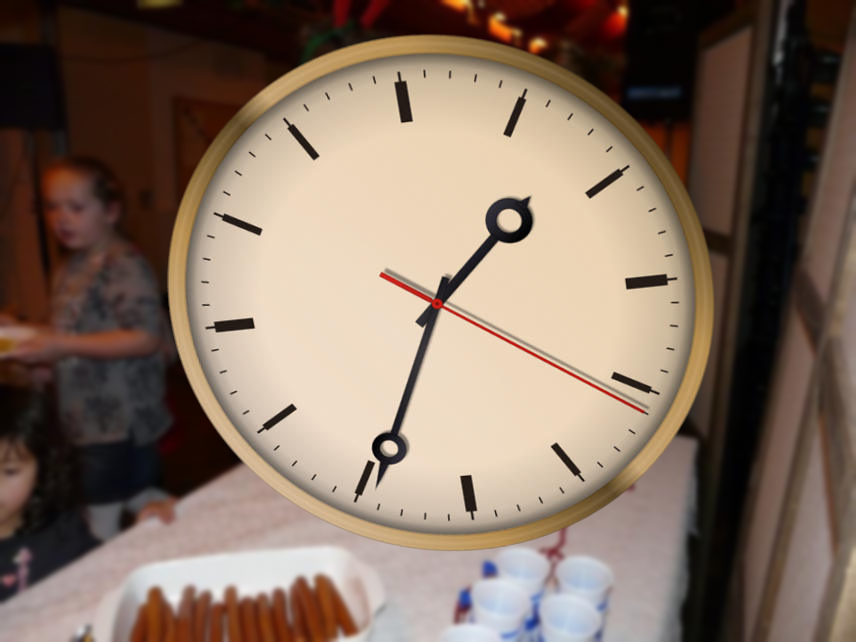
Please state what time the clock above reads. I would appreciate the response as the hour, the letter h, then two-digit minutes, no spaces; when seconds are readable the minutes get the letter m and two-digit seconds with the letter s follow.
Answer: 1h34m21s
